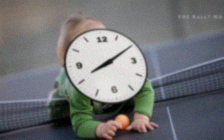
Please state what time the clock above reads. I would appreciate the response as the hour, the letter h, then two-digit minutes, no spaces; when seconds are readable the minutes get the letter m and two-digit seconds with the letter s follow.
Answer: 8h10
